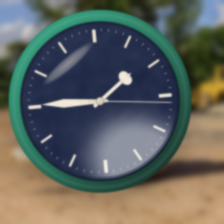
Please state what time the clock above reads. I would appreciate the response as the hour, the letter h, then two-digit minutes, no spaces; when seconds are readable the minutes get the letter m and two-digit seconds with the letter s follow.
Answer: 1h45m16s
